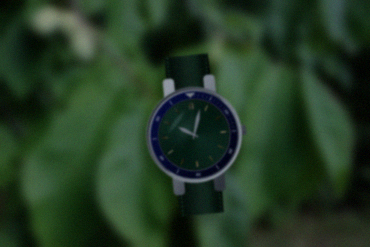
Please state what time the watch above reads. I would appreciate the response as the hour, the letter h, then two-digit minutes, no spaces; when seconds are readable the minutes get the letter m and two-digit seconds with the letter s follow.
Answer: 10h03
